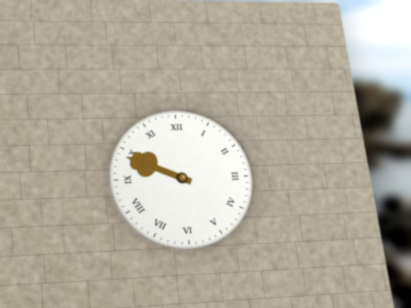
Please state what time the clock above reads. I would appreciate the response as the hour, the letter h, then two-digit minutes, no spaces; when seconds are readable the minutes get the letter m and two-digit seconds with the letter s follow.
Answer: 9h49
